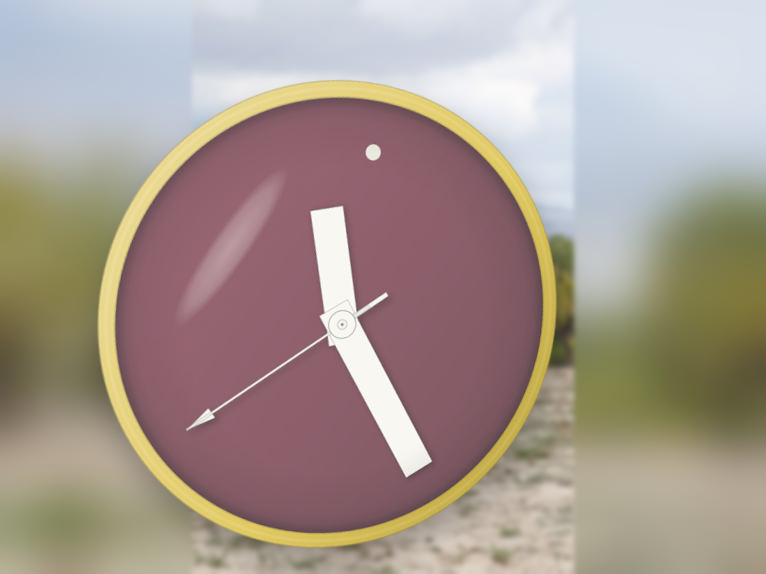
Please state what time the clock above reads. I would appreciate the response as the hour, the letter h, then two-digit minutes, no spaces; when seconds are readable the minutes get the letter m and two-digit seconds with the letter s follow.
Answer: 11h23m38s
